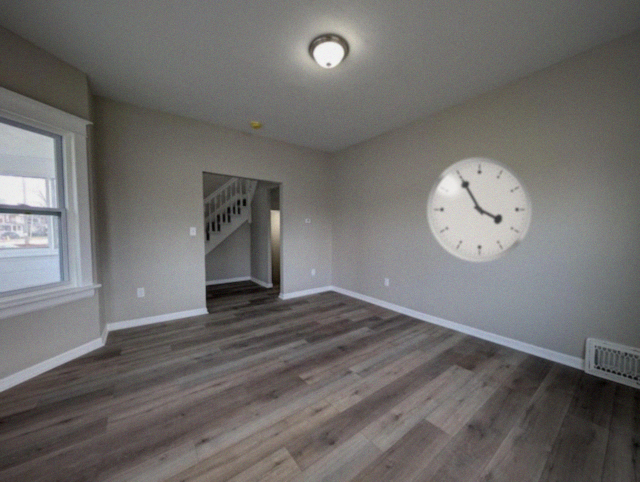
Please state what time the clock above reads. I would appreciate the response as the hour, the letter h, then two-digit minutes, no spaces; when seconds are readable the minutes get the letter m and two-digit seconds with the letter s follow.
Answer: 3h55
